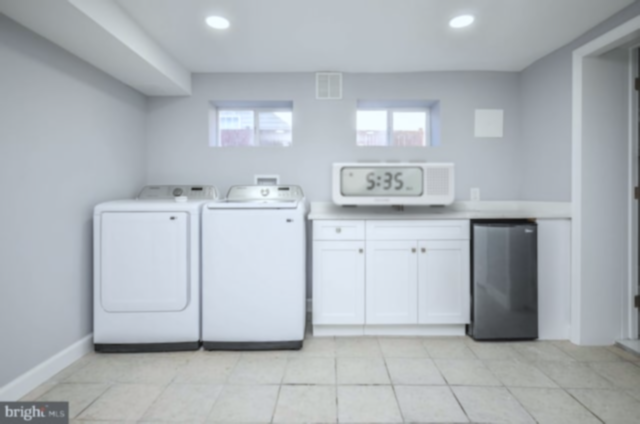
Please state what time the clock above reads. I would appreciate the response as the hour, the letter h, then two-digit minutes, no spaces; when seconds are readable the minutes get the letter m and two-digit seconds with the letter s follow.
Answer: 5h35
